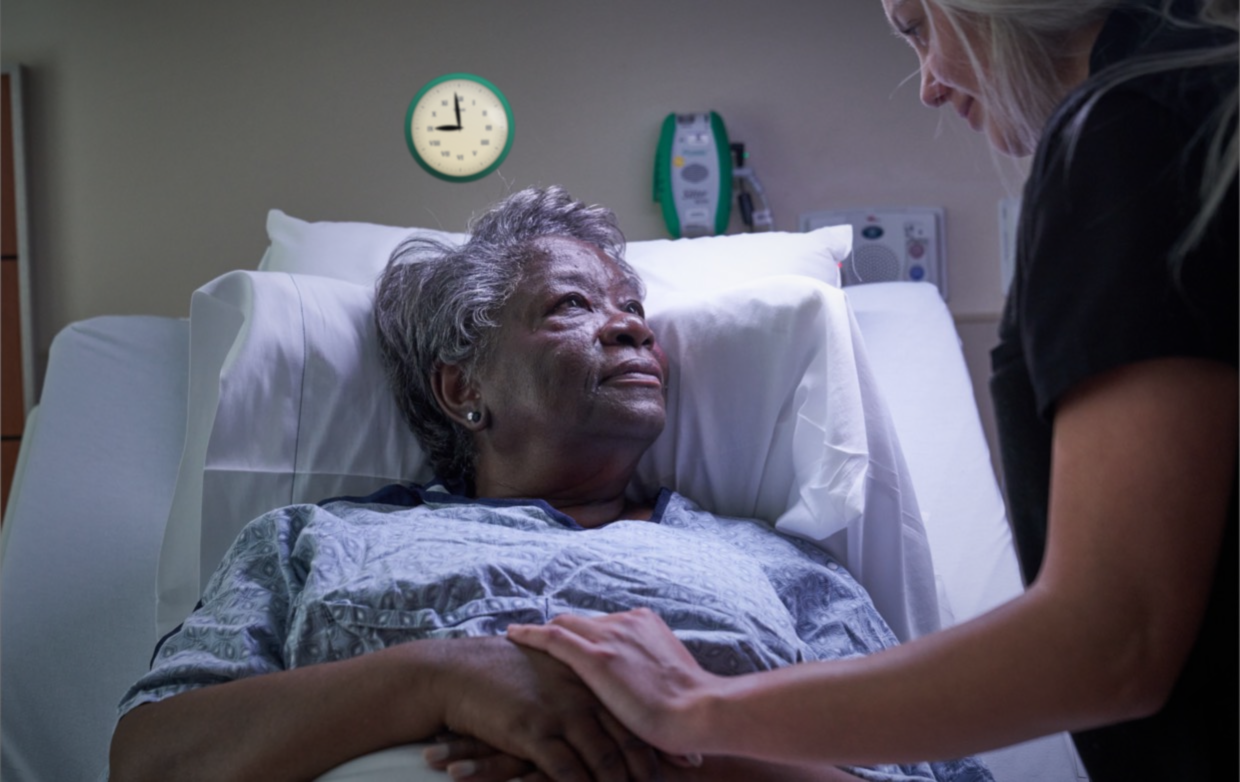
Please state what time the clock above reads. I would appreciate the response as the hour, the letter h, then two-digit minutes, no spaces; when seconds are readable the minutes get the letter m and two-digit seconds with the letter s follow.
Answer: 8h59
